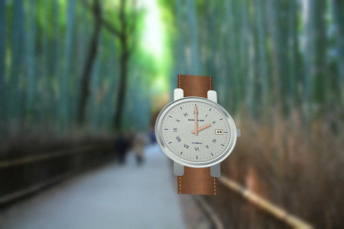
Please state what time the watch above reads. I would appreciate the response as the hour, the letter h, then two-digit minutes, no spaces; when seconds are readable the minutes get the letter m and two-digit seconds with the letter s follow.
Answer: 2h00
